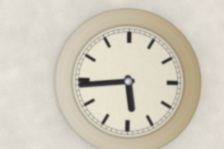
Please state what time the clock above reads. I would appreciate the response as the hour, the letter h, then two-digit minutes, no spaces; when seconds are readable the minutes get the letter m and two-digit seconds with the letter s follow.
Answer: 5h44
